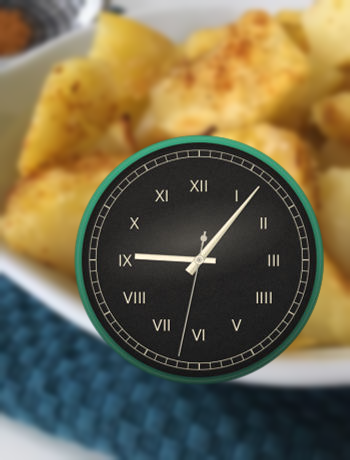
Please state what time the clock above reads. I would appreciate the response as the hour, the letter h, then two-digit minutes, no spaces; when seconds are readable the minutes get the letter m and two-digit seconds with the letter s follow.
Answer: 9h06m32s
